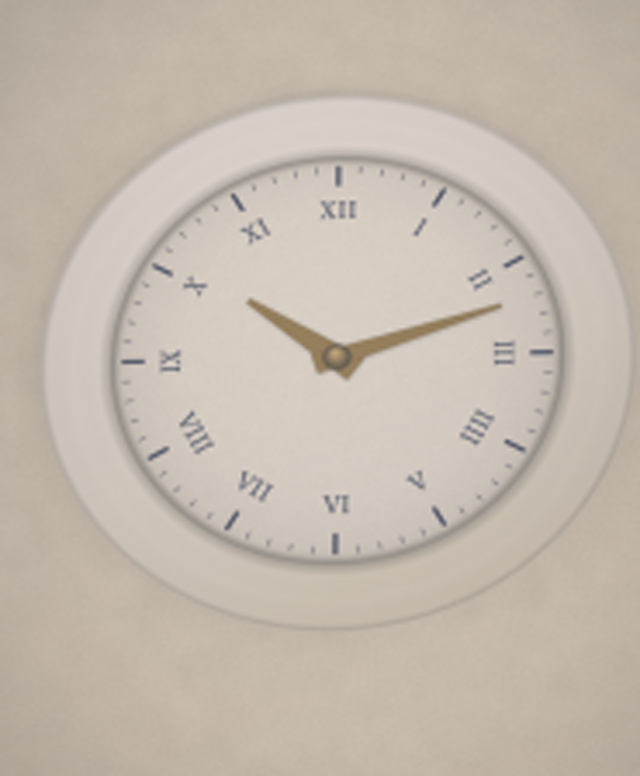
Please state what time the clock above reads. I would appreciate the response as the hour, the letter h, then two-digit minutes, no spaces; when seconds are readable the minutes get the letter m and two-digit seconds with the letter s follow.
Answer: 10h12
